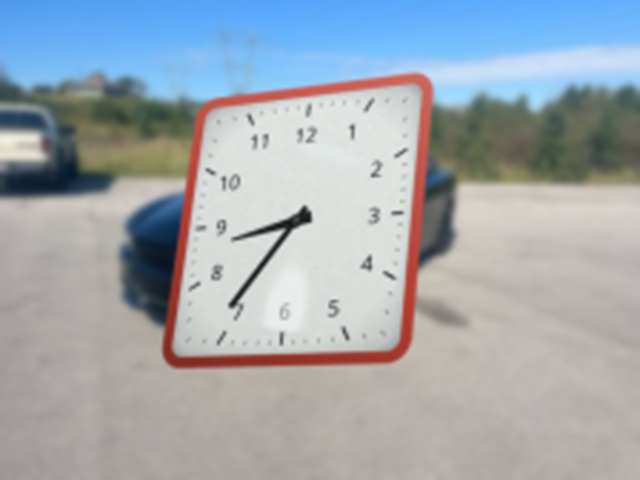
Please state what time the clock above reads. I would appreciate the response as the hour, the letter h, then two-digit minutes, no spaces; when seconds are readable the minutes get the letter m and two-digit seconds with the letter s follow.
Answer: 8h36
